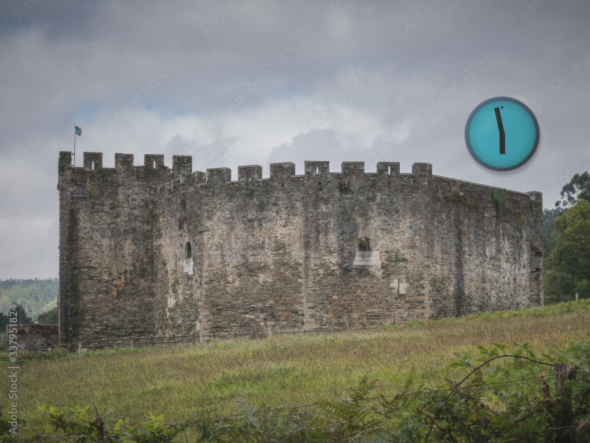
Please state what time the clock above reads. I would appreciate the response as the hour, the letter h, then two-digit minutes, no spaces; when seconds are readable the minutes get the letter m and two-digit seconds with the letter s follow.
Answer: 5h58
